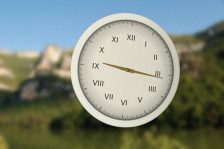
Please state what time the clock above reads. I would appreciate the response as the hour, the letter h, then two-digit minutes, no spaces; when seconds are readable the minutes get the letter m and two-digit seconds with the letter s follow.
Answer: 9h16
